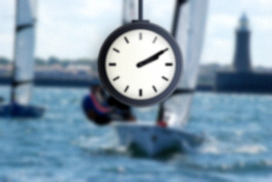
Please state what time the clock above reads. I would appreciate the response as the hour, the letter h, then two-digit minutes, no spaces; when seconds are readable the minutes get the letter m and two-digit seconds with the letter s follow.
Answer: 2h10
